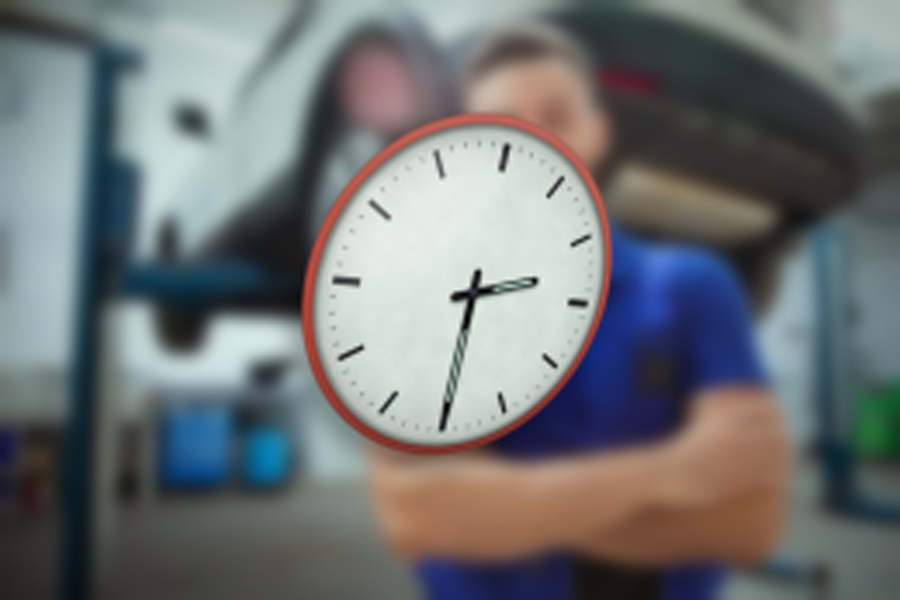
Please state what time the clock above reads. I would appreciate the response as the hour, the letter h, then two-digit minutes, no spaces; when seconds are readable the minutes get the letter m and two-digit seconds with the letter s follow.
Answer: 2h30
